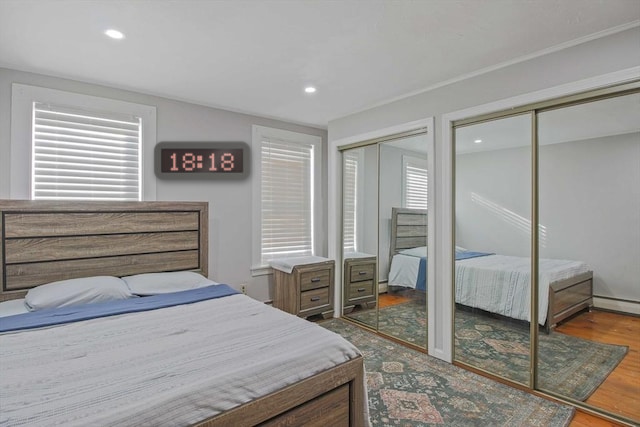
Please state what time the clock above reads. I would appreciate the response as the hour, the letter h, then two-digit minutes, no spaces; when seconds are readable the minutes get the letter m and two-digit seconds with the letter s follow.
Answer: 18h18
